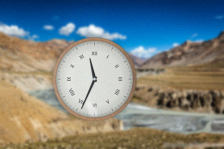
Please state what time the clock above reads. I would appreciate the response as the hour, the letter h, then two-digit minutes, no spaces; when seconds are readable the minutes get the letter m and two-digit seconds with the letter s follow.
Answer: 11h34
